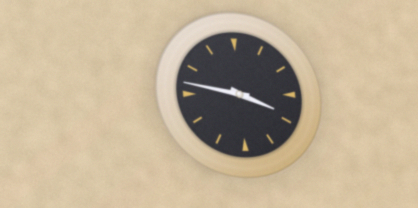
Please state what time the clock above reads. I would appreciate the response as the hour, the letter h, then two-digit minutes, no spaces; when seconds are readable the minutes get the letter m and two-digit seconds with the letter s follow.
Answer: 3h47
